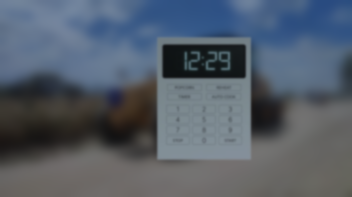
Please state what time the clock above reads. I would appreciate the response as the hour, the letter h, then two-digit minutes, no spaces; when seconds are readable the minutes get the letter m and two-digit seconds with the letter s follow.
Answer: 12h29
